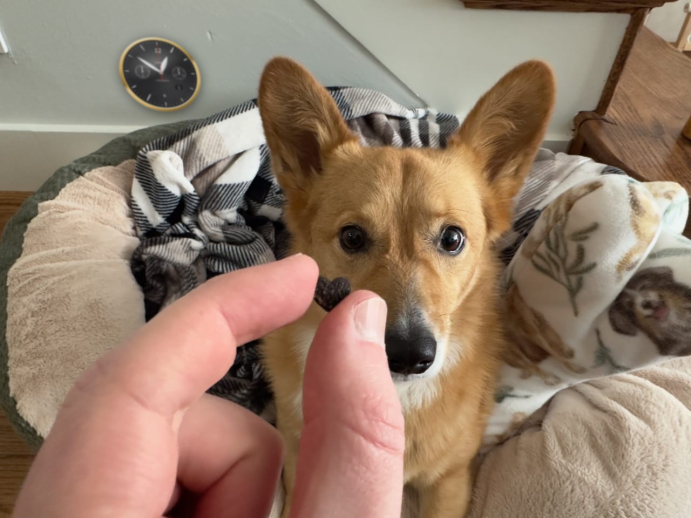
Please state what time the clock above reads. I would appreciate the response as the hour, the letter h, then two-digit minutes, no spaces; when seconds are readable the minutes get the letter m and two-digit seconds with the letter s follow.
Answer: 12h51
